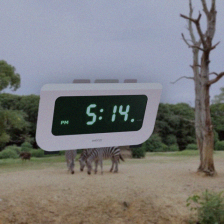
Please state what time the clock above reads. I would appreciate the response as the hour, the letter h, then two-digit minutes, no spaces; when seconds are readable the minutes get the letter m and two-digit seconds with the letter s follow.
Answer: 5h14
